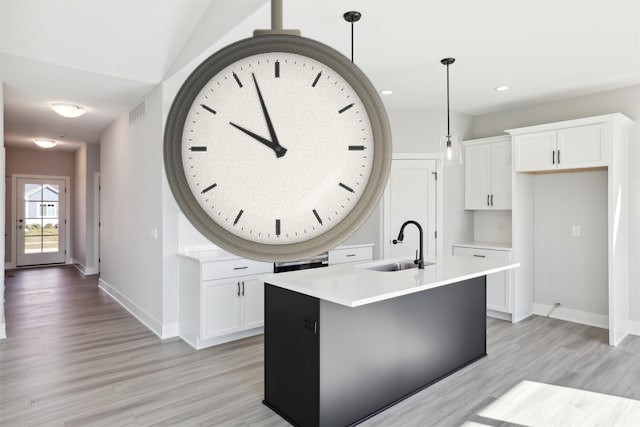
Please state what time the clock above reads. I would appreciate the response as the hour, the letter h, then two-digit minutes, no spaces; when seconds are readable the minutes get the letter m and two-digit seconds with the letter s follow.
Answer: 9h57
